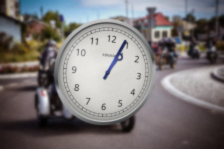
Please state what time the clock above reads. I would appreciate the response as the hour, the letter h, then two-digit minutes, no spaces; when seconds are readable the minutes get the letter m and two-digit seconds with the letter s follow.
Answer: 1h04
